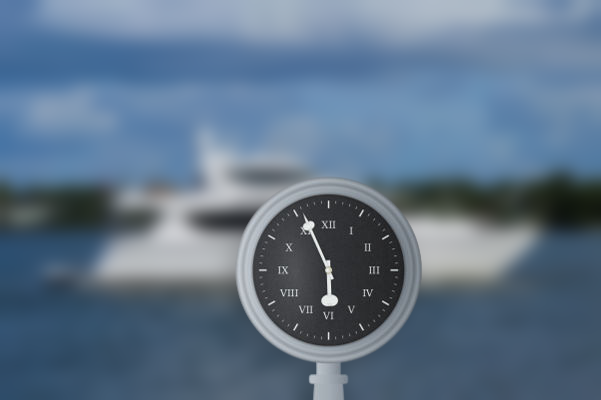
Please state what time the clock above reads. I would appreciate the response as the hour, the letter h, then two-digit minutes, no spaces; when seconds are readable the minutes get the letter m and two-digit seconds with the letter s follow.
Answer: 5h56
